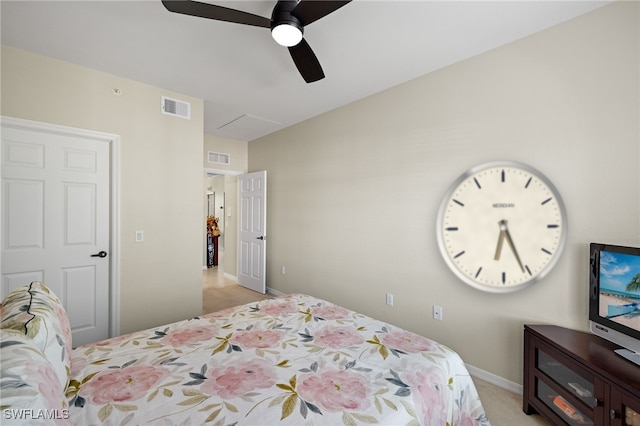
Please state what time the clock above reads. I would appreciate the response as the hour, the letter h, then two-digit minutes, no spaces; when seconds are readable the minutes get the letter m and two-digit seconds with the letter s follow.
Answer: 6h26
